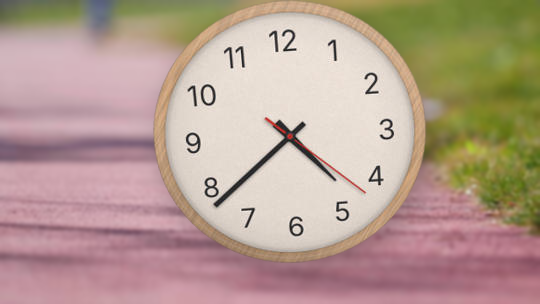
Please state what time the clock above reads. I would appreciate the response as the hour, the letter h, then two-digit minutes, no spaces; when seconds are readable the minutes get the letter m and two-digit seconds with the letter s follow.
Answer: 4h38m22s
